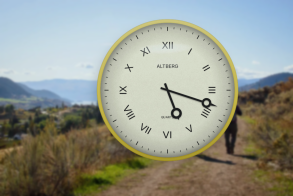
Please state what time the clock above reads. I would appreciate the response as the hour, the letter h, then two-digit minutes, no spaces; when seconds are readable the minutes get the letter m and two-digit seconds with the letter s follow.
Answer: 5h18
